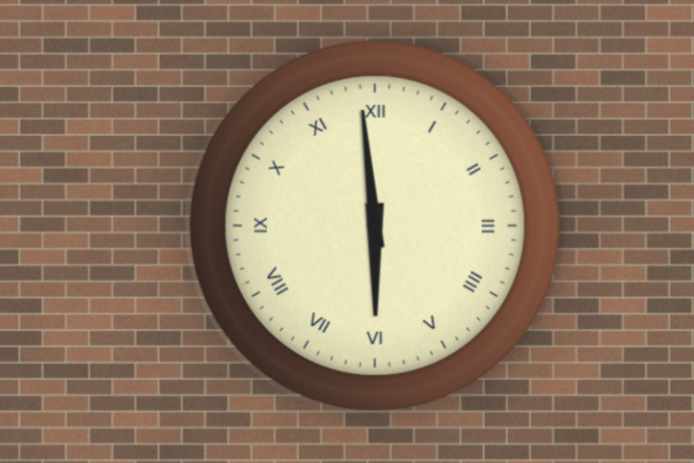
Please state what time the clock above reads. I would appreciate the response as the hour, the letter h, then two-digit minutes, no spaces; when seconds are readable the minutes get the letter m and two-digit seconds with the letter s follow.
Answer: 5h59
